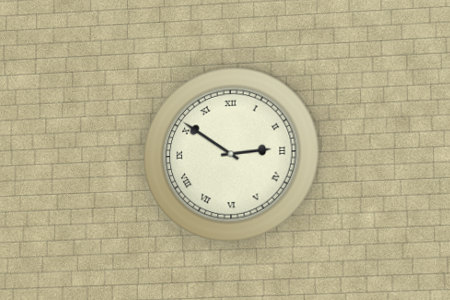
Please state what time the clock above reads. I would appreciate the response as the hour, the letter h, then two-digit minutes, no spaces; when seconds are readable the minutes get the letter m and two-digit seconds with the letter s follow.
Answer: 2h51
